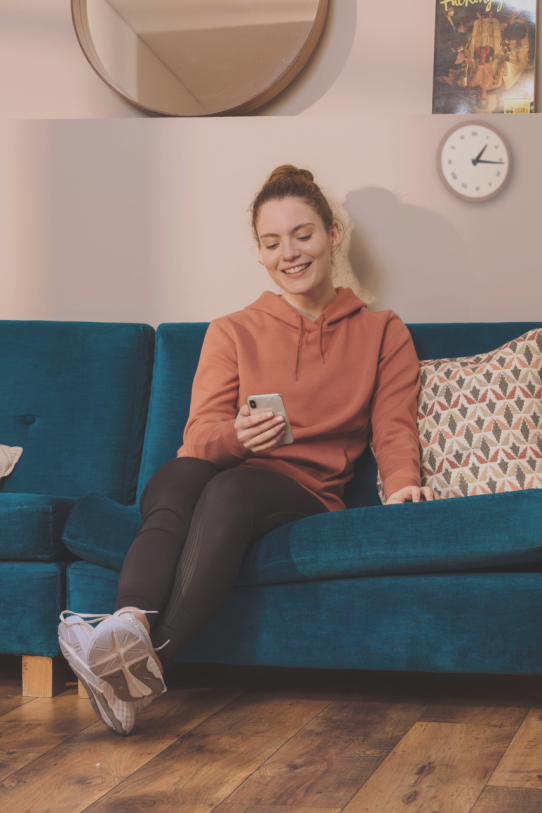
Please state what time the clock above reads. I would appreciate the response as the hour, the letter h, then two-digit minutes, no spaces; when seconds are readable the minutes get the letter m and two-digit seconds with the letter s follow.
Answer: 1h16
